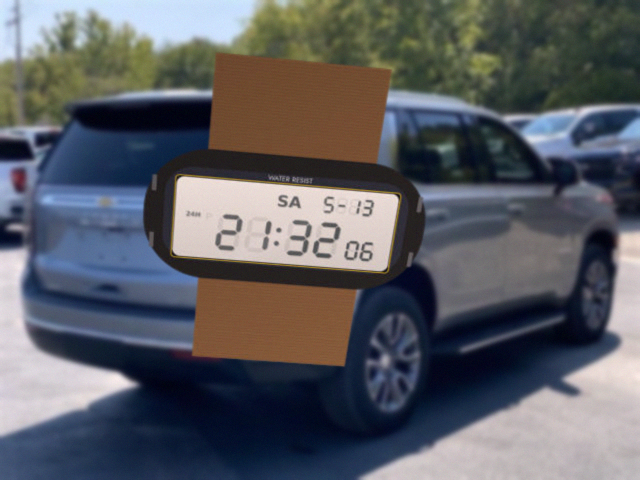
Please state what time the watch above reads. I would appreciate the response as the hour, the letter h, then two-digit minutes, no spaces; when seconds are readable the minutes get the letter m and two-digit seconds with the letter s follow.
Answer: 21h32m06s
